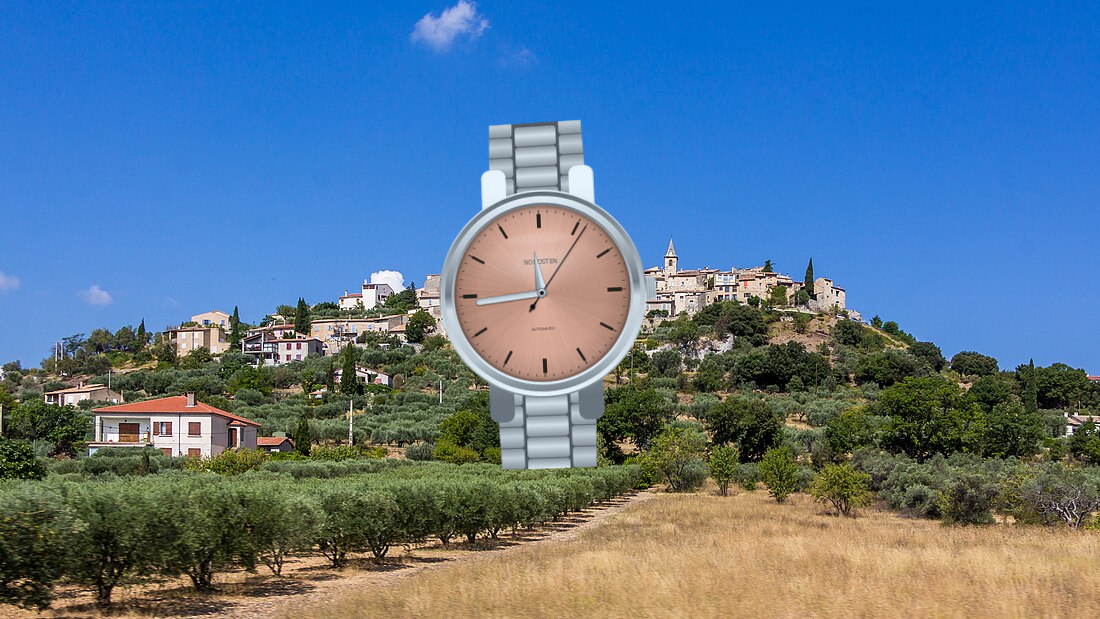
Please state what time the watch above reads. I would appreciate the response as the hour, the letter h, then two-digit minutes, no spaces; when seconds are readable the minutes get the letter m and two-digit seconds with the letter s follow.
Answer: 11h44m06s
